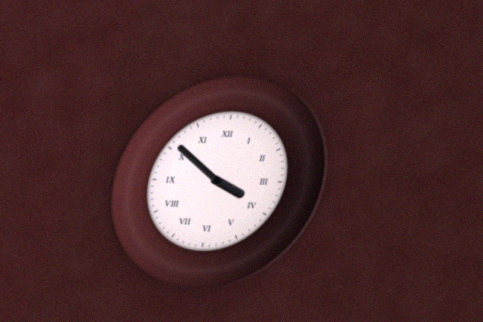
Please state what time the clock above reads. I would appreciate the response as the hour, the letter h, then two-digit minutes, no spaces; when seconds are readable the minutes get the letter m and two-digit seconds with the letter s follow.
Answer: 3h51
